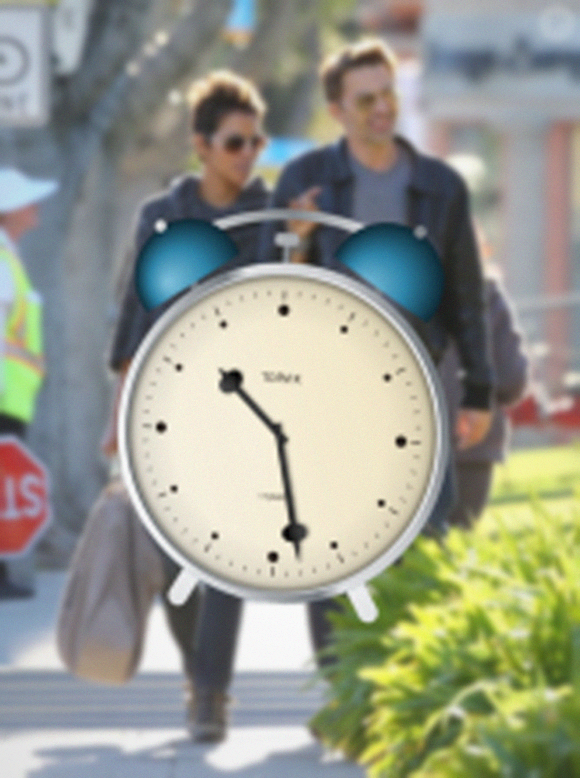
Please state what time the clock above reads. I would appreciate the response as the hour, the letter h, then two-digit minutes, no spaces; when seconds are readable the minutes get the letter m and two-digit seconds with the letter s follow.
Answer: 10h28
